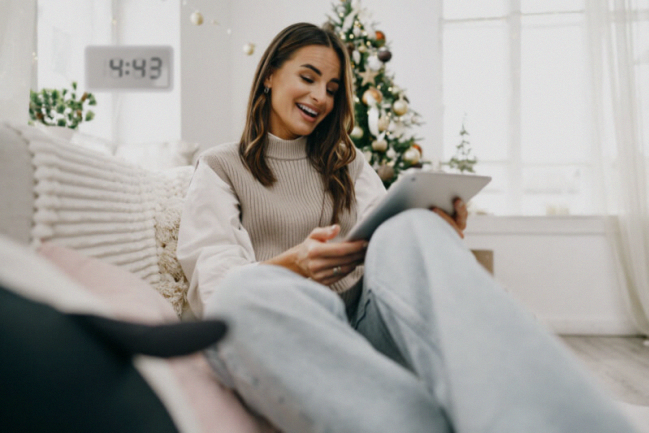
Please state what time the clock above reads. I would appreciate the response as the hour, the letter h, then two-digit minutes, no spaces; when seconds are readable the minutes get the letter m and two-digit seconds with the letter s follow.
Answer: 4h43
